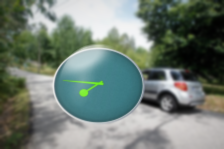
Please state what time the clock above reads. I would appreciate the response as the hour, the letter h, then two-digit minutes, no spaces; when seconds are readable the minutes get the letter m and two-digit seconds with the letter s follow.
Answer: 7h46
